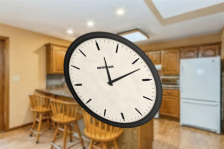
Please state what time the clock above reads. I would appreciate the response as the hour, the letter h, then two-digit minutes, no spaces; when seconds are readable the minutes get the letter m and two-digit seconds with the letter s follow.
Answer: 12h12
